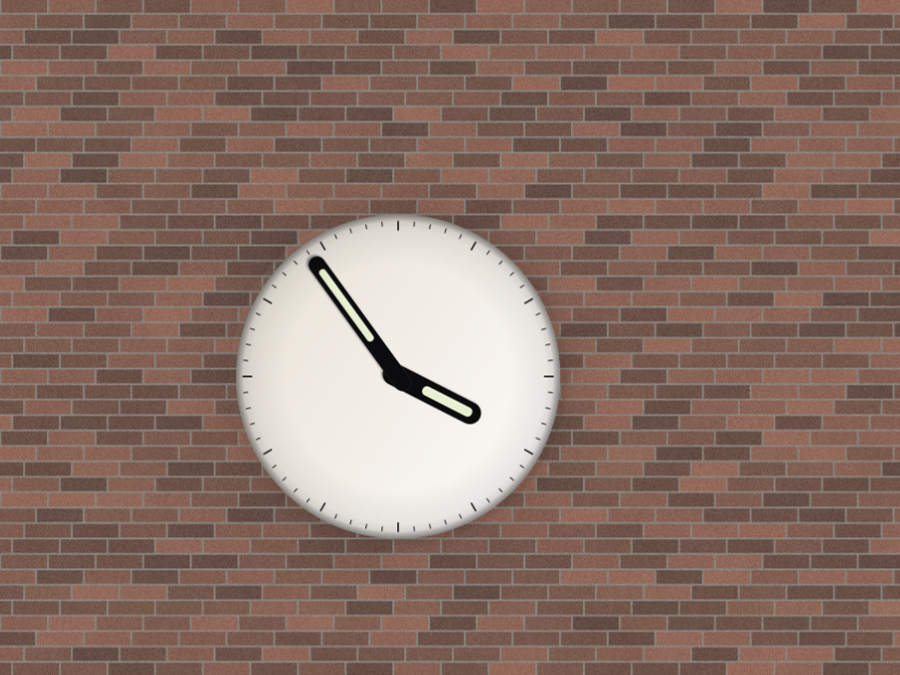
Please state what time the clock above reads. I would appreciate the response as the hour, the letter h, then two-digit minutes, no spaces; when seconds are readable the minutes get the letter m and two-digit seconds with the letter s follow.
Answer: 3h54
